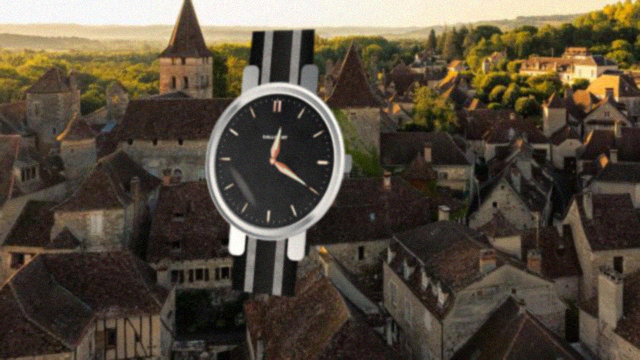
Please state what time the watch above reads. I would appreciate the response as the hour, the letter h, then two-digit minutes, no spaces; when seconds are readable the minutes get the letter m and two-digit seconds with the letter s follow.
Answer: 12h20
